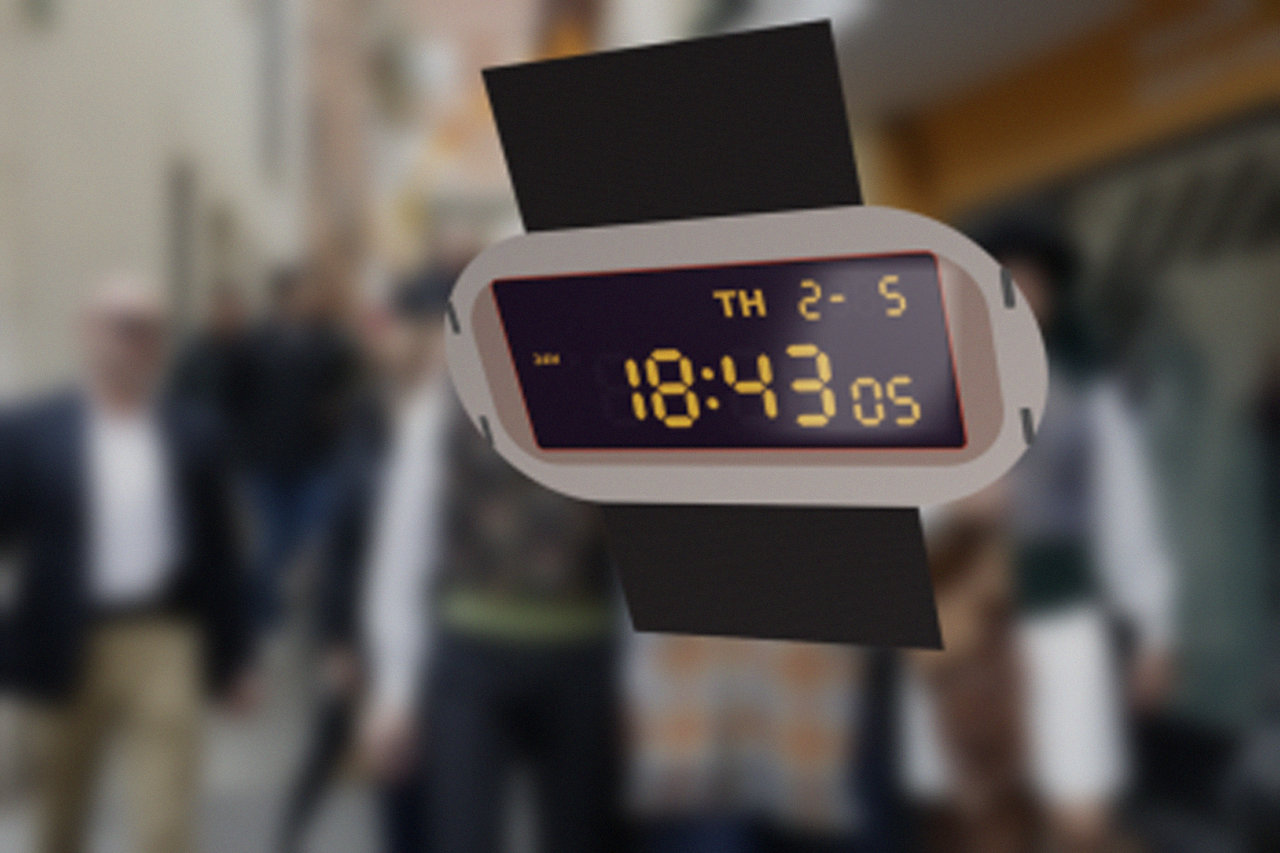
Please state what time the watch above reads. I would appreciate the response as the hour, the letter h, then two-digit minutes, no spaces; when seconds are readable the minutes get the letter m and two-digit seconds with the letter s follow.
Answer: 18h43m05s
